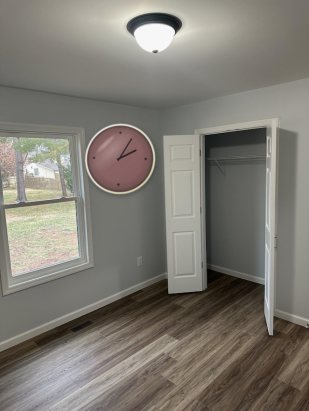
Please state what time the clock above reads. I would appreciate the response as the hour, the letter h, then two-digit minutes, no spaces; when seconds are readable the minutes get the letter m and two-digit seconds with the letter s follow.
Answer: 2h05
